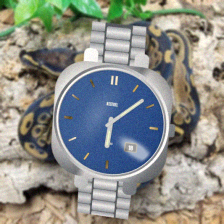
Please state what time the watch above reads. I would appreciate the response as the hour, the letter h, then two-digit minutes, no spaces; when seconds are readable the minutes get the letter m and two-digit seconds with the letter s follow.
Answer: 6h08
